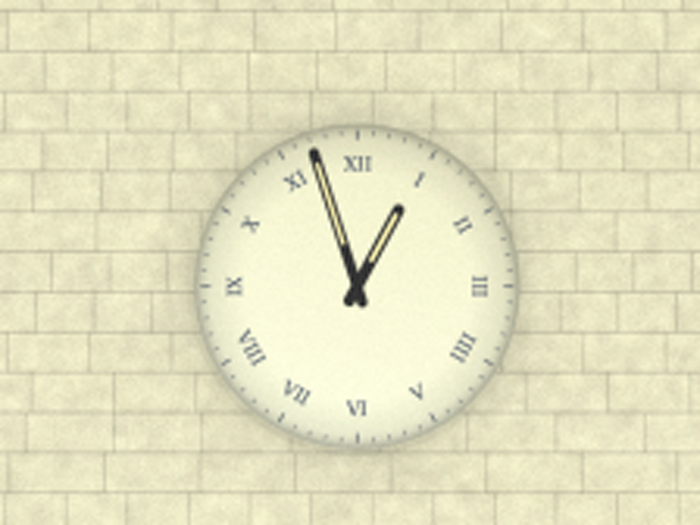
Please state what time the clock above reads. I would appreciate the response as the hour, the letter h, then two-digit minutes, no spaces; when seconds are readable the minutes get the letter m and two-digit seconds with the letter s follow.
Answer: 12h57
